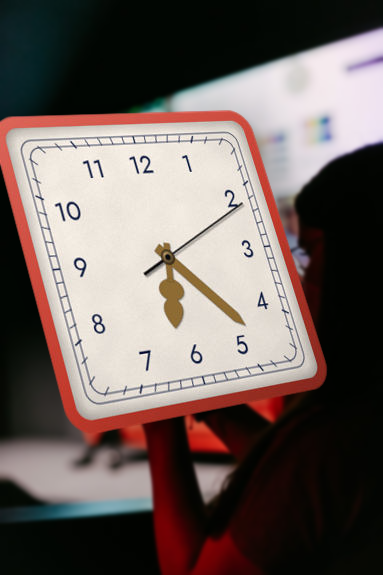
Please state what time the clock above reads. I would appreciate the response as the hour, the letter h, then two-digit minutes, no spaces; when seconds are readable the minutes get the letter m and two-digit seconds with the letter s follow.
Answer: 6h23m11s
